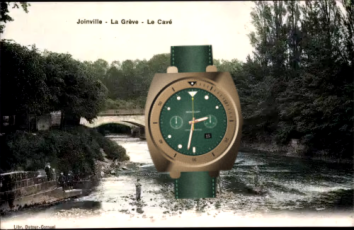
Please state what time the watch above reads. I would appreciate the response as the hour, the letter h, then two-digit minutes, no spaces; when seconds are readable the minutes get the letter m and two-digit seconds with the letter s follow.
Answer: 2h32
